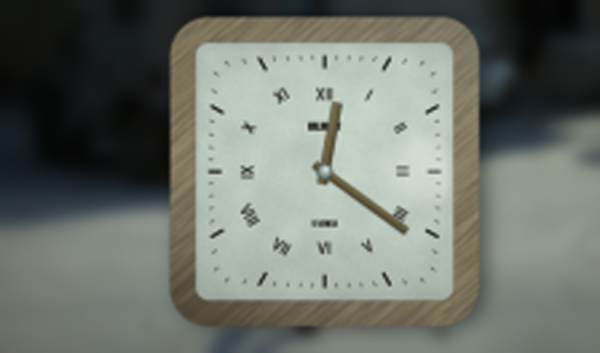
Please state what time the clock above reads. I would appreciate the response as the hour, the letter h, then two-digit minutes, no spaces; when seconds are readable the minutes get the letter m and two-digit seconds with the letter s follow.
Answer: 12h21
